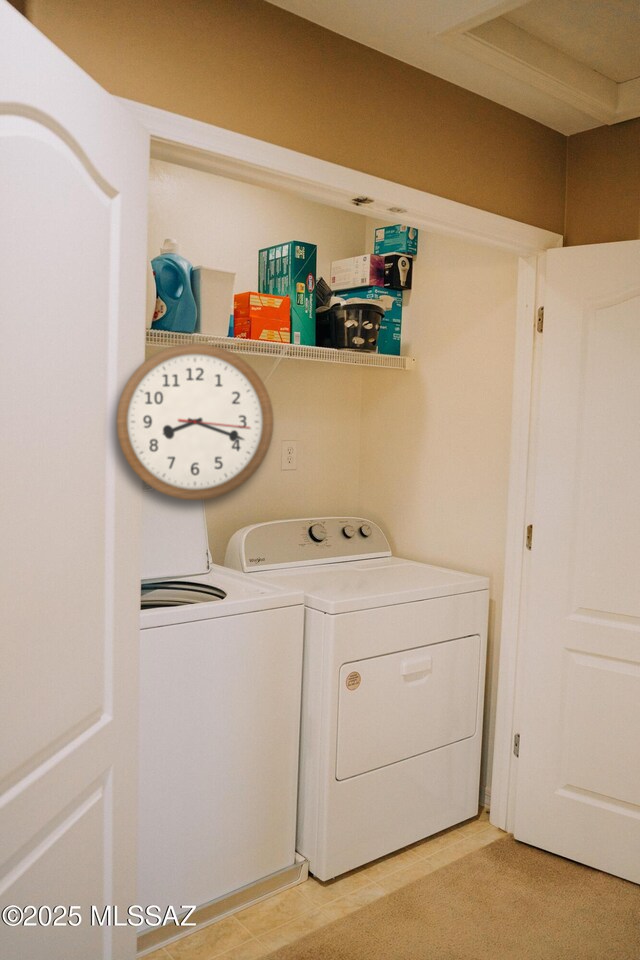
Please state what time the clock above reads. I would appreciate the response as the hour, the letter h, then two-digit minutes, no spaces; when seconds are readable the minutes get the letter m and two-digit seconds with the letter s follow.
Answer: 8h18m16s
